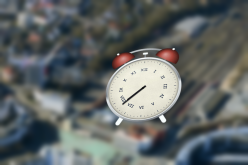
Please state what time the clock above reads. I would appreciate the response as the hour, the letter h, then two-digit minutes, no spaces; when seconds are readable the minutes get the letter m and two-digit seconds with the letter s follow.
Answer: 7h38
